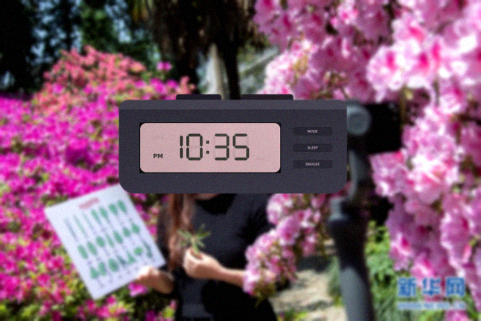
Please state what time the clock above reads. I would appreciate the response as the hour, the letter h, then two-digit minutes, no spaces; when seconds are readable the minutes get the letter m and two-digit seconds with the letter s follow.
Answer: 10h35
